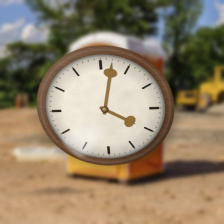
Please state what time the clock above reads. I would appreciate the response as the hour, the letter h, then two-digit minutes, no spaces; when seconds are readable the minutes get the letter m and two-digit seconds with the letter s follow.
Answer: 4h02
